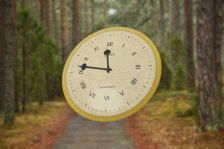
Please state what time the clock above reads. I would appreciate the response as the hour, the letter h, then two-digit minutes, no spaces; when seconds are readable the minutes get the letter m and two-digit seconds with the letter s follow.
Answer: 11h47
